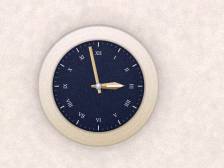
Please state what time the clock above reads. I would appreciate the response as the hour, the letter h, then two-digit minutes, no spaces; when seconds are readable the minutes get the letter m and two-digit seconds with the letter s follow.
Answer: 2h58
